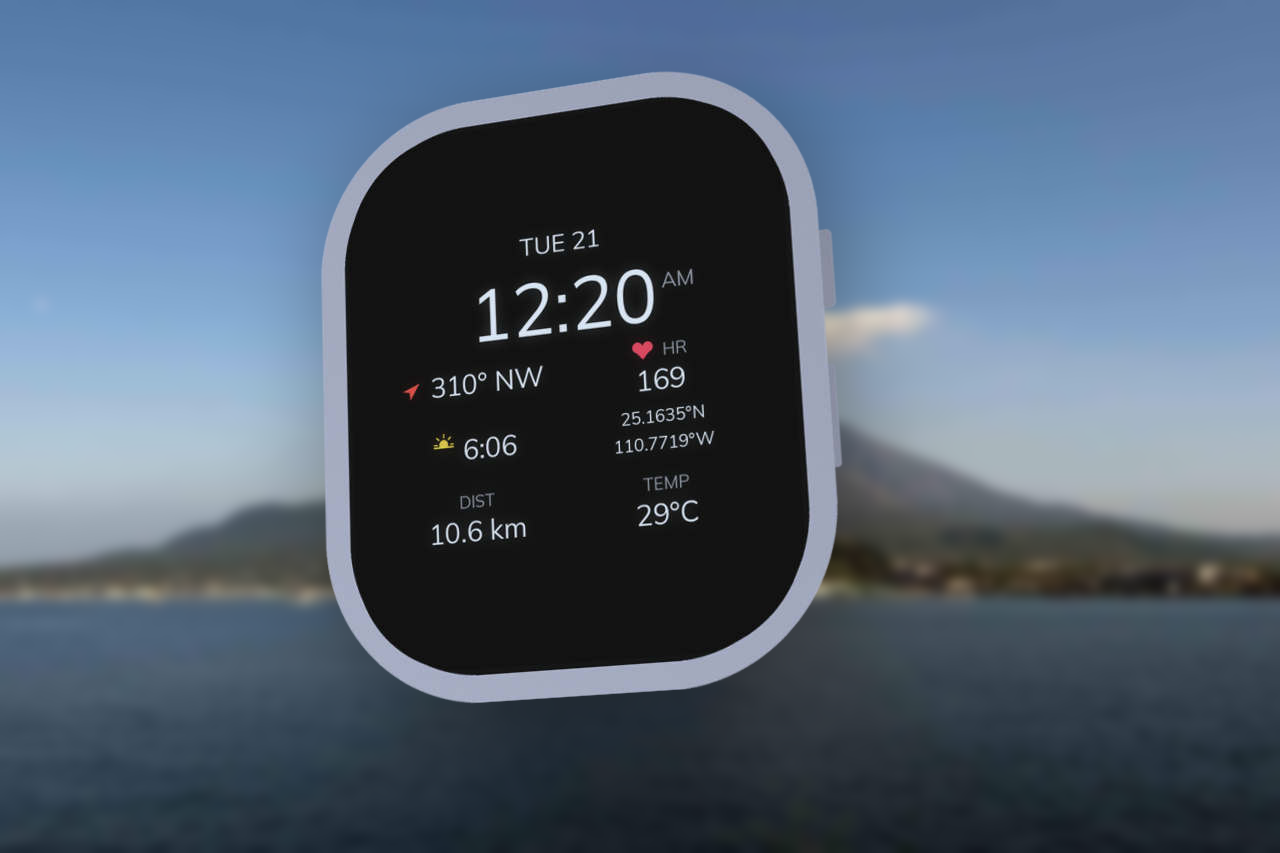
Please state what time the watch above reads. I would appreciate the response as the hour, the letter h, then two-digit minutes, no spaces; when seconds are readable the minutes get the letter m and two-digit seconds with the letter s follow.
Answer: 12h20
